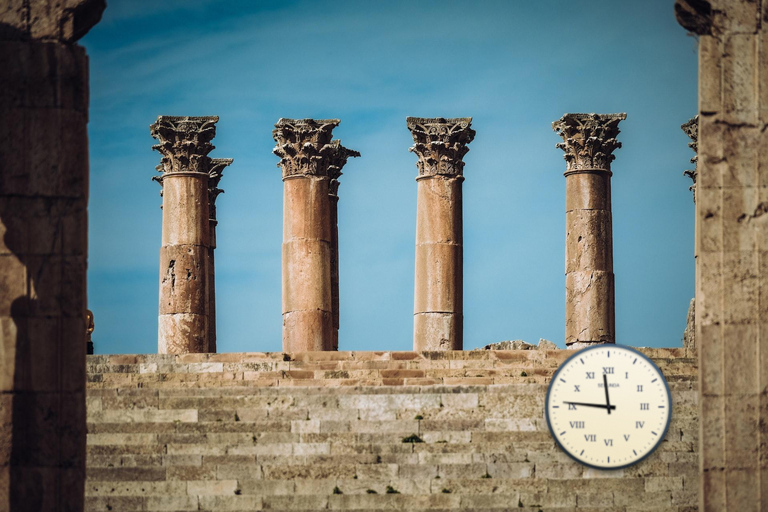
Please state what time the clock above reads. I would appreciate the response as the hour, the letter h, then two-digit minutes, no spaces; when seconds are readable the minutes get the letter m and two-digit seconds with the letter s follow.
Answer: 11h46
